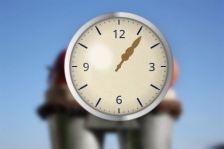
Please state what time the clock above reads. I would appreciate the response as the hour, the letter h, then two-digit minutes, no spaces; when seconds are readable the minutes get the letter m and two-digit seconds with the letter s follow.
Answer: 1h06
